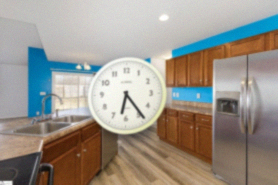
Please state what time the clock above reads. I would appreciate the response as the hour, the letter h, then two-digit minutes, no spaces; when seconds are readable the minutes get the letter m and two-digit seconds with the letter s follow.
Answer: 6h24
